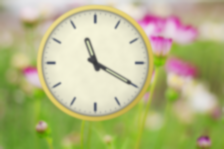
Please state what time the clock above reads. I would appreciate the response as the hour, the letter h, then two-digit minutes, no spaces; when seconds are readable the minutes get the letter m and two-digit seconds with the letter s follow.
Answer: 11h20
